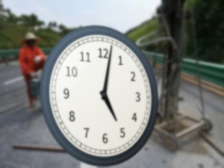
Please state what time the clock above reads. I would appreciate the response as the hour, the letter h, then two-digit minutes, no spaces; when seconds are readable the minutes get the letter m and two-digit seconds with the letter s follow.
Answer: 5h02
